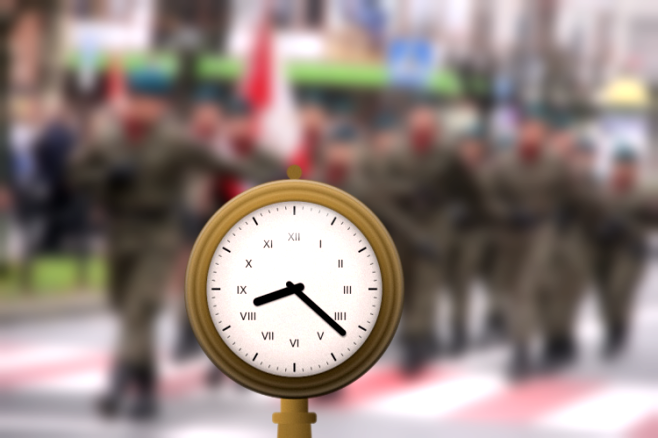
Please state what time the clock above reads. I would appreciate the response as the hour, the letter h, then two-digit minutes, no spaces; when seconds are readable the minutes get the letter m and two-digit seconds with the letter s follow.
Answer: 8h22
